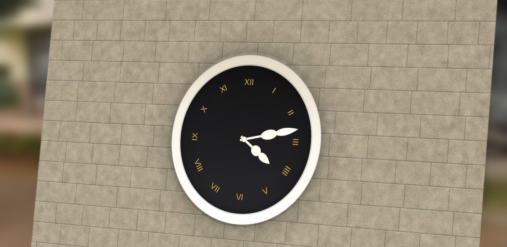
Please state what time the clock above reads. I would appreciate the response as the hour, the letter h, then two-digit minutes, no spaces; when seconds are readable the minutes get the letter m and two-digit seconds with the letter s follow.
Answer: 4h13
